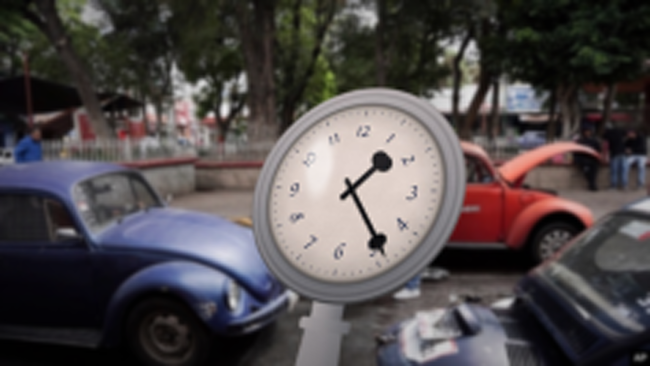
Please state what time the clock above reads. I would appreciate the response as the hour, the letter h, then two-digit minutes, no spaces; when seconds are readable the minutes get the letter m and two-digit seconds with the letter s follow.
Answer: 1h24
